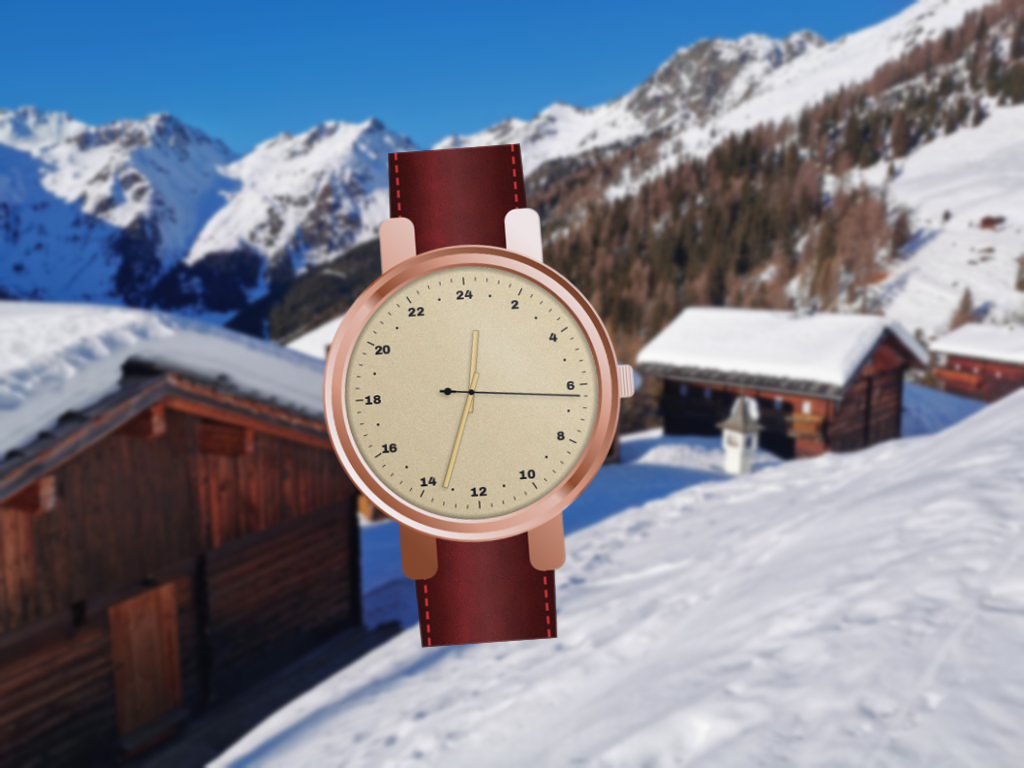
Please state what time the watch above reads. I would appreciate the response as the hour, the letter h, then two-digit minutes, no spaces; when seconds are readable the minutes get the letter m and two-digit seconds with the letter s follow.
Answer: 0h33m16s
